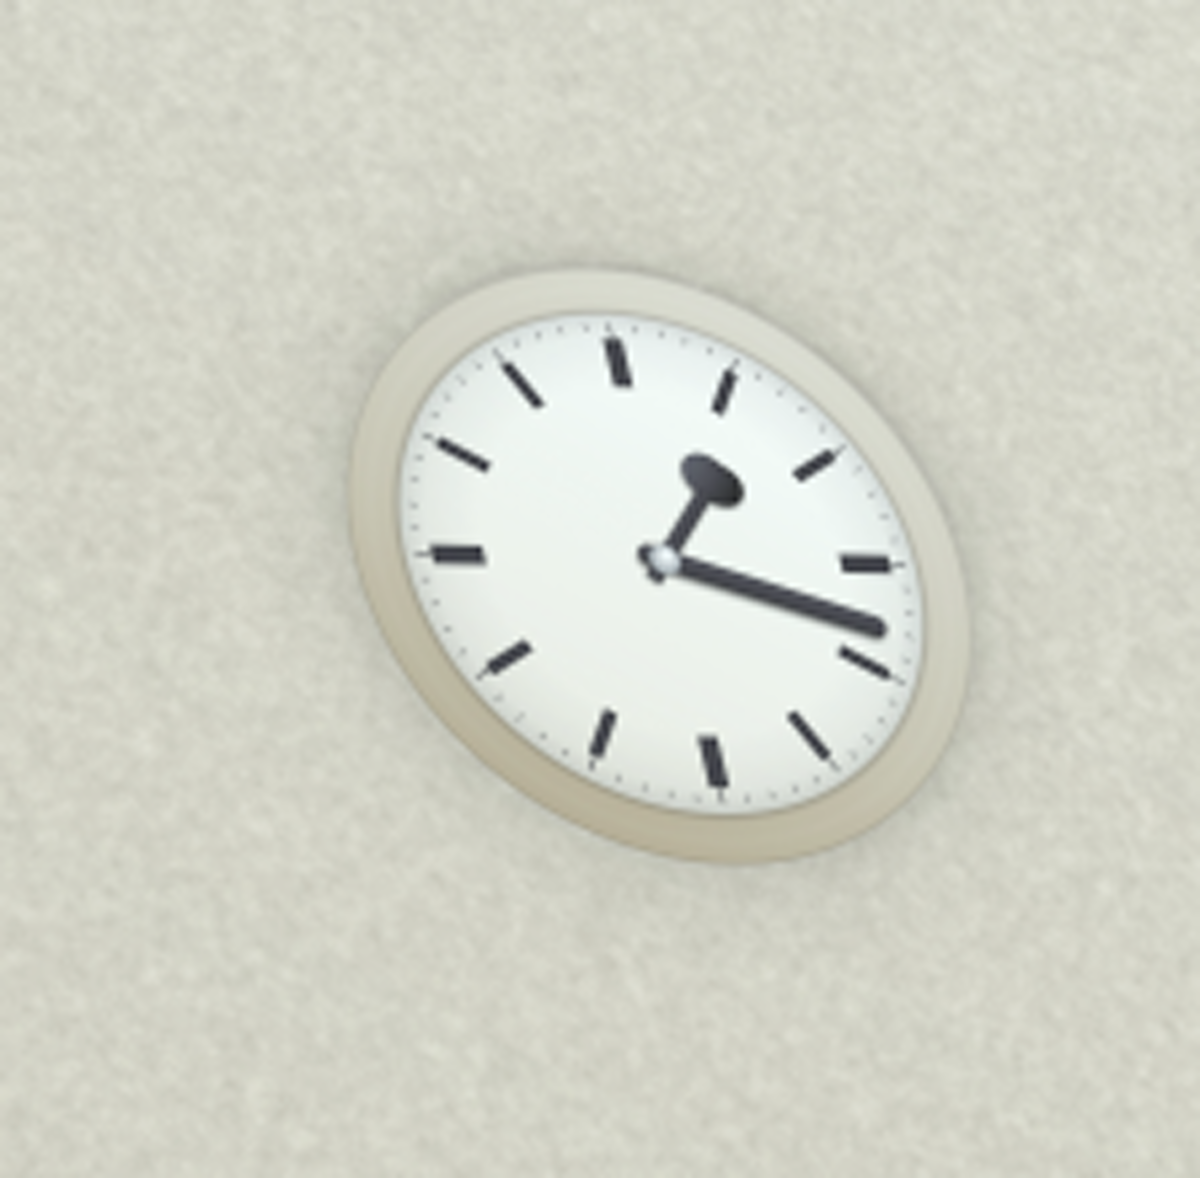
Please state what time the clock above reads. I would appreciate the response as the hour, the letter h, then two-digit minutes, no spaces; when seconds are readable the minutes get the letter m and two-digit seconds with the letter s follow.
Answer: 1h18
